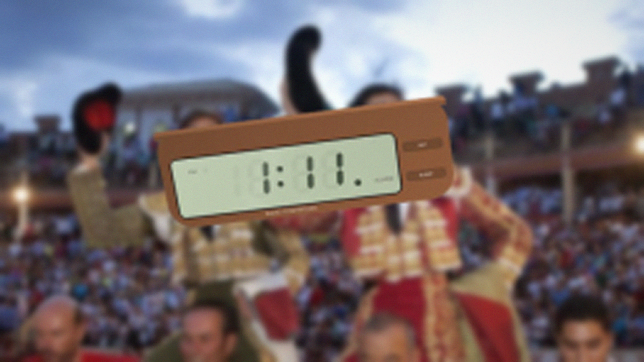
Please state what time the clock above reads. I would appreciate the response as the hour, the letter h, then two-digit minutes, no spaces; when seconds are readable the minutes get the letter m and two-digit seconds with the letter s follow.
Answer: 1h11
